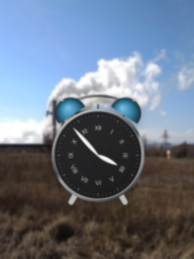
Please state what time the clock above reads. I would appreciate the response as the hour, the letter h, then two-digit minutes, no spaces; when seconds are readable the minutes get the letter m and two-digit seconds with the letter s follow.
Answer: 3h53
